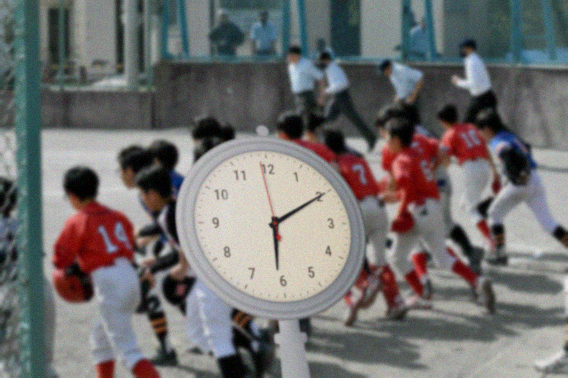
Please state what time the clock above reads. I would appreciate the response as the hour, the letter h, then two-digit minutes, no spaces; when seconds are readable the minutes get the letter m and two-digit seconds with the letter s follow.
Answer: 6h09m59s
